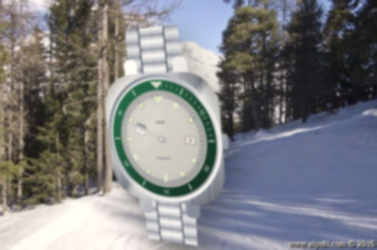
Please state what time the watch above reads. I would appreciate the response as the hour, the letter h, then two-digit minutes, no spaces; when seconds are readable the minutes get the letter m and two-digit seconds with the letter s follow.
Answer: 9h49
